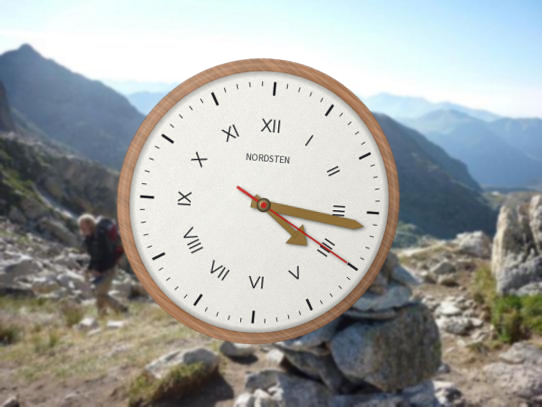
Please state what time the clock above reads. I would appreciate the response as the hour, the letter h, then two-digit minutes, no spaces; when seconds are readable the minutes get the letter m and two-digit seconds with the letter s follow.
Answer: 4h16m20s
